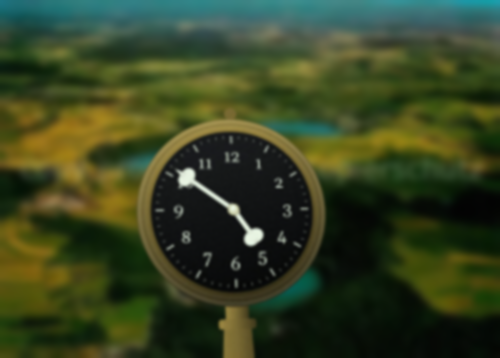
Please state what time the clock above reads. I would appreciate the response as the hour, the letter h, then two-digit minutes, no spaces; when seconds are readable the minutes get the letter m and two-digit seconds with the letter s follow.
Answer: 4h51
